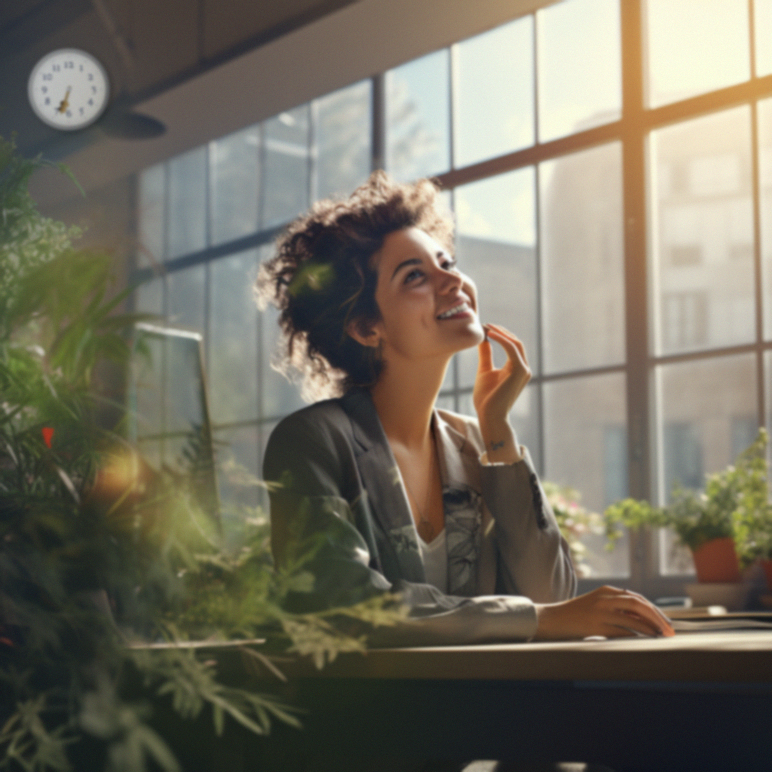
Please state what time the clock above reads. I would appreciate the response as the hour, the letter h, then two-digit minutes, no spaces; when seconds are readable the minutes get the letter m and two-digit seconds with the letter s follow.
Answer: 6h33
